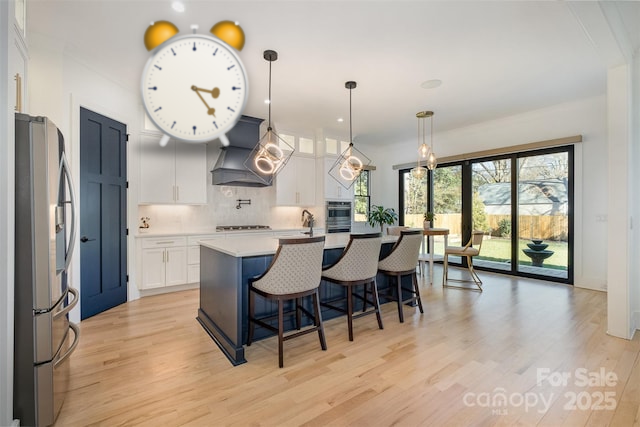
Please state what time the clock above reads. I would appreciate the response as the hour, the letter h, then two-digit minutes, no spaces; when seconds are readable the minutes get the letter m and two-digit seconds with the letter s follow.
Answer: 3h24
